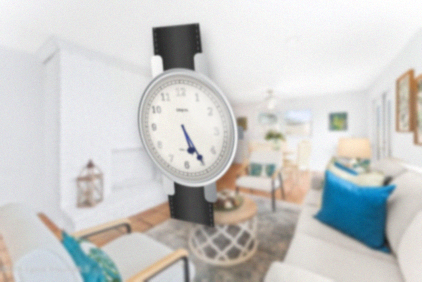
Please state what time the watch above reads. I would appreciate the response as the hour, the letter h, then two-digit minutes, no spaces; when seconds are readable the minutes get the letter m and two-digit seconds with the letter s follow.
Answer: 5h25
